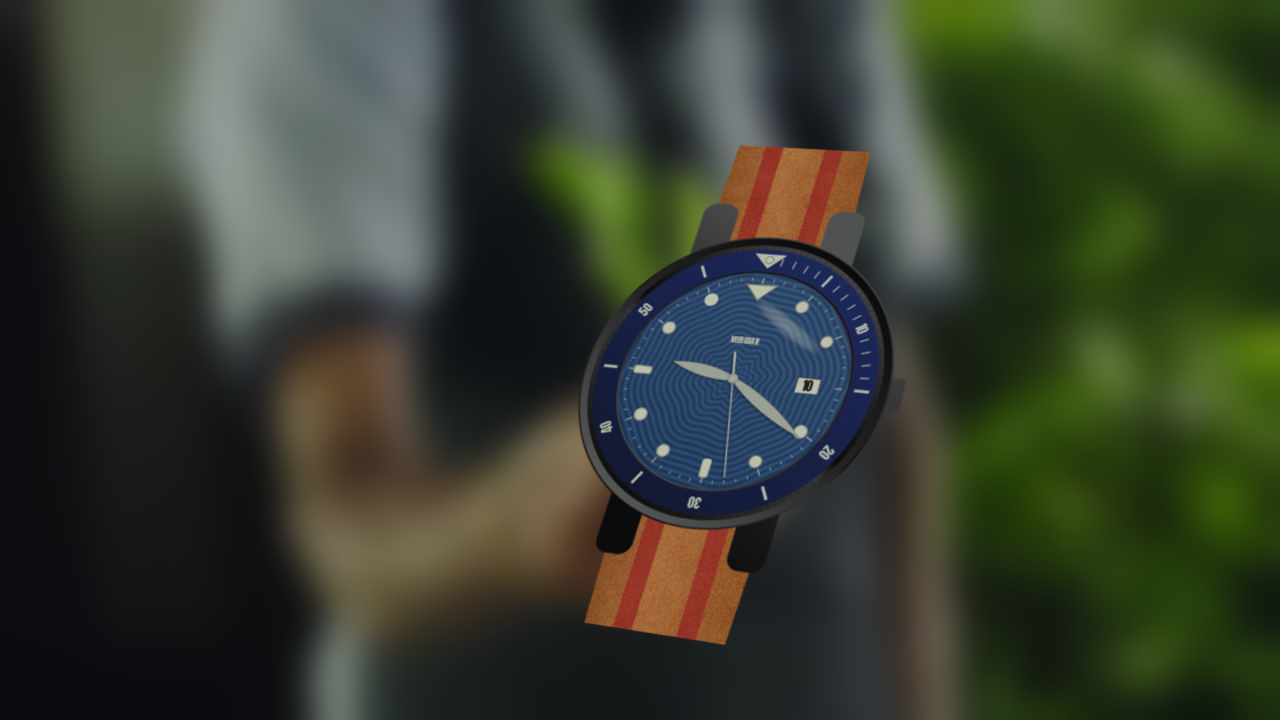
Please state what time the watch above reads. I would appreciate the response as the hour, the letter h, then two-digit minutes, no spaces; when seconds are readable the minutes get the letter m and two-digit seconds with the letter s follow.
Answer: 9h20m28s
